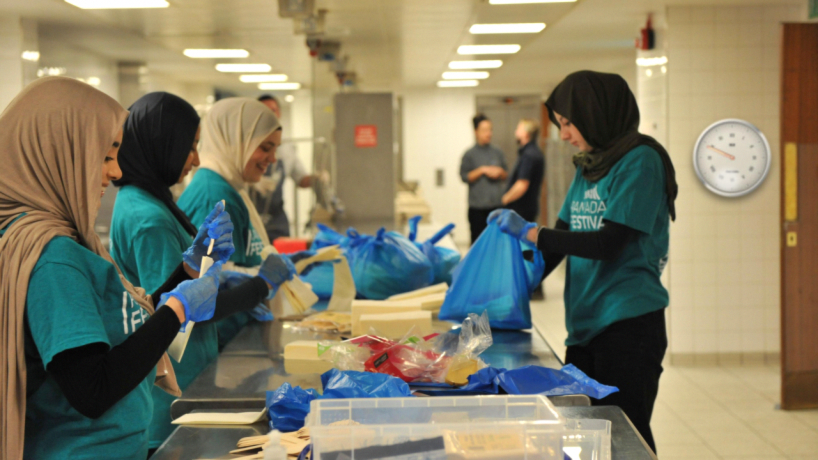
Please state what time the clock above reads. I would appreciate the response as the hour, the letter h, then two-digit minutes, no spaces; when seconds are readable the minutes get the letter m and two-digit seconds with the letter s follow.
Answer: 9h49
